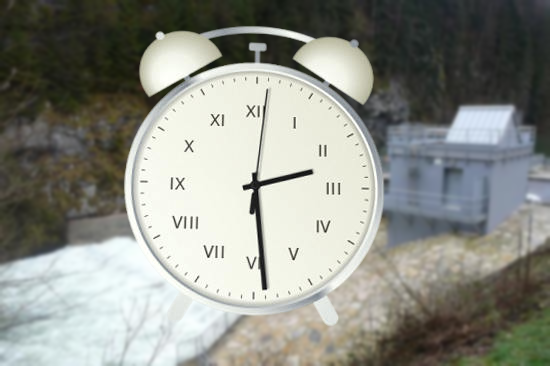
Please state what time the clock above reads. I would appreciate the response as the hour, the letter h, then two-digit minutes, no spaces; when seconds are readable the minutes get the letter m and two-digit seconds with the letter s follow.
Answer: 2h29m01s
